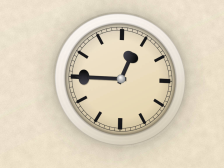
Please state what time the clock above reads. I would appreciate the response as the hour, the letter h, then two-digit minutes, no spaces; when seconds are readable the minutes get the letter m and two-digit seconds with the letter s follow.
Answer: 12h45
